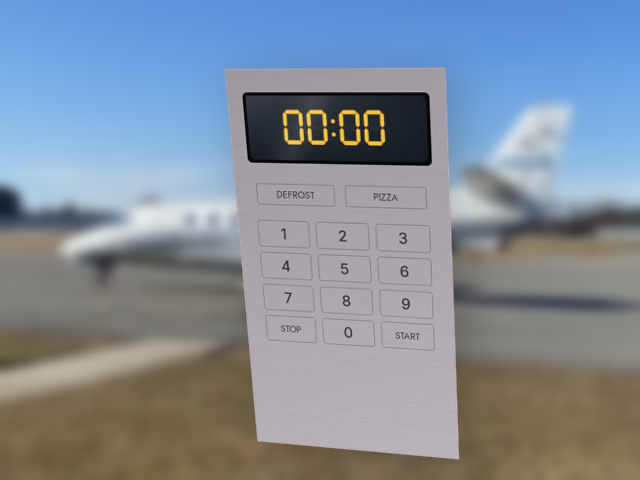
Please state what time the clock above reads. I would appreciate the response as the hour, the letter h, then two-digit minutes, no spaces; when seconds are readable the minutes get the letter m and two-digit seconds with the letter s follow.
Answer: 0h00
